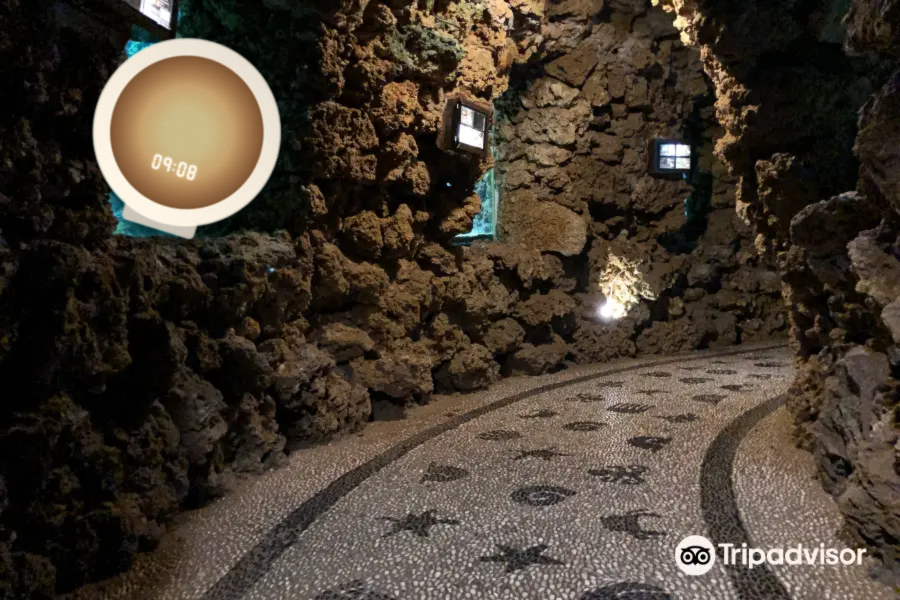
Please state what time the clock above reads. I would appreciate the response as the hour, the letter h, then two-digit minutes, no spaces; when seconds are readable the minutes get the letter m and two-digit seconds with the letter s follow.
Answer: 9h08
